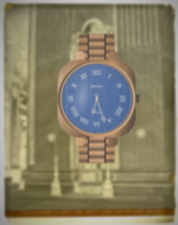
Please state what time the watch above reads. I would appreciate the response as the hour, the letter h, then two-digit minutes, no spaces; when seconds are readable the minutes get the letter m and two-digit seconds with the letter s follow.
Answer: 6h27
